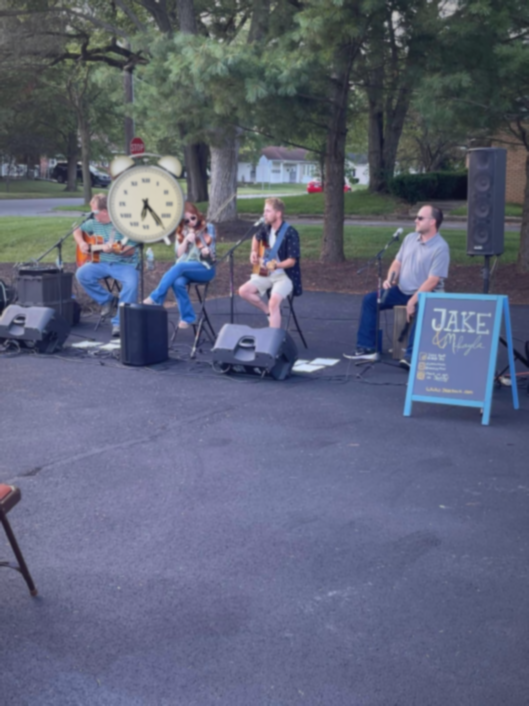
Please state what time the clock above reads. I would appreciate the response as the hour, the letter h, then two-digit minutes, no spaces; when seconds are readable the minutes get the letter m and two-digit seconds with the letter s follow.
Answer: 6h24
